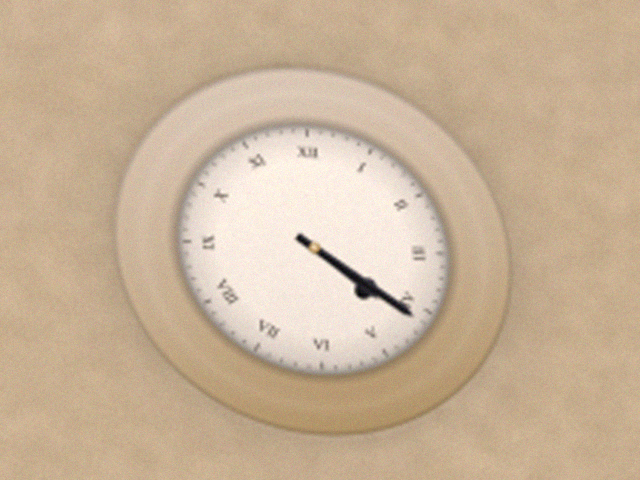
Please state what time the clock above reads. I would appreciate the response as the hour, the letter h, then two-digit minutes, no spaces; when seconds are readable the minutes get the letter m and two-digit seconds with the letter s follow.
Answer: 4h21
